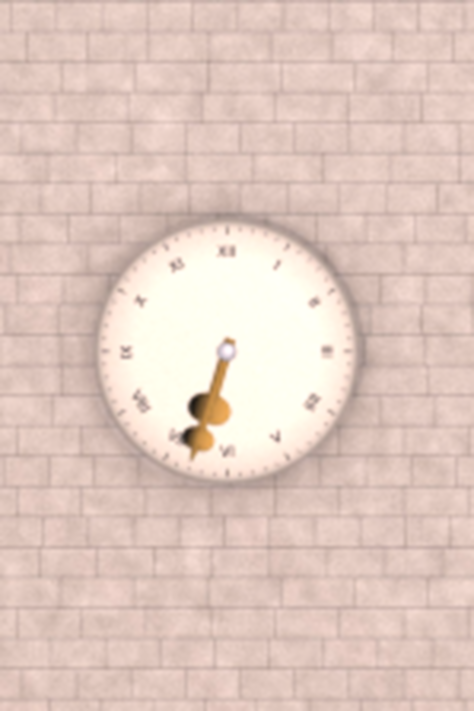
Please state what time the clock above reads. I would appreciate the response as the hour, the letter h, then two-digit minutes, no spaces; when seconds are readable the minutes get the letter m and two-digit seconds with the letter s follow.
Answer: 6h33
